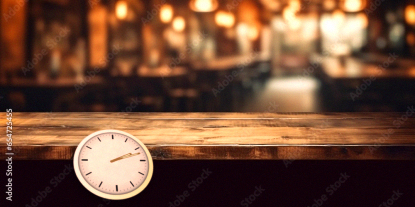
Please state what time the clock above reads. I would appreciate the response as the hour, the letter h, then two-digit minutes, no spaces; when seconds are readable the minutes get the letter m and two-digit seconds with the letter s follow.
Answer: 2h12
